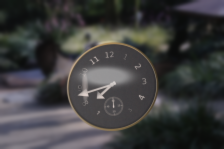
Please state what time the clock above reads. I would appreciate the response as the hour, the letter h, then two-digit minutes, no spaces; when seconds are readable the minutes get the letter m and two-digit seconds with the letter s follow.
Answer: 7h43
